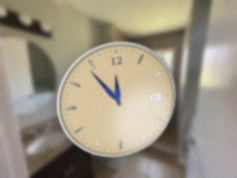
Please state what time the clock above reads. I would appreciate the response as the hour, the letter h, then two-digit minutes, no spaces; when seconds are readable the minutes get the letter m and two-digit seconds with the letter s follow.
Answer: 11h54
